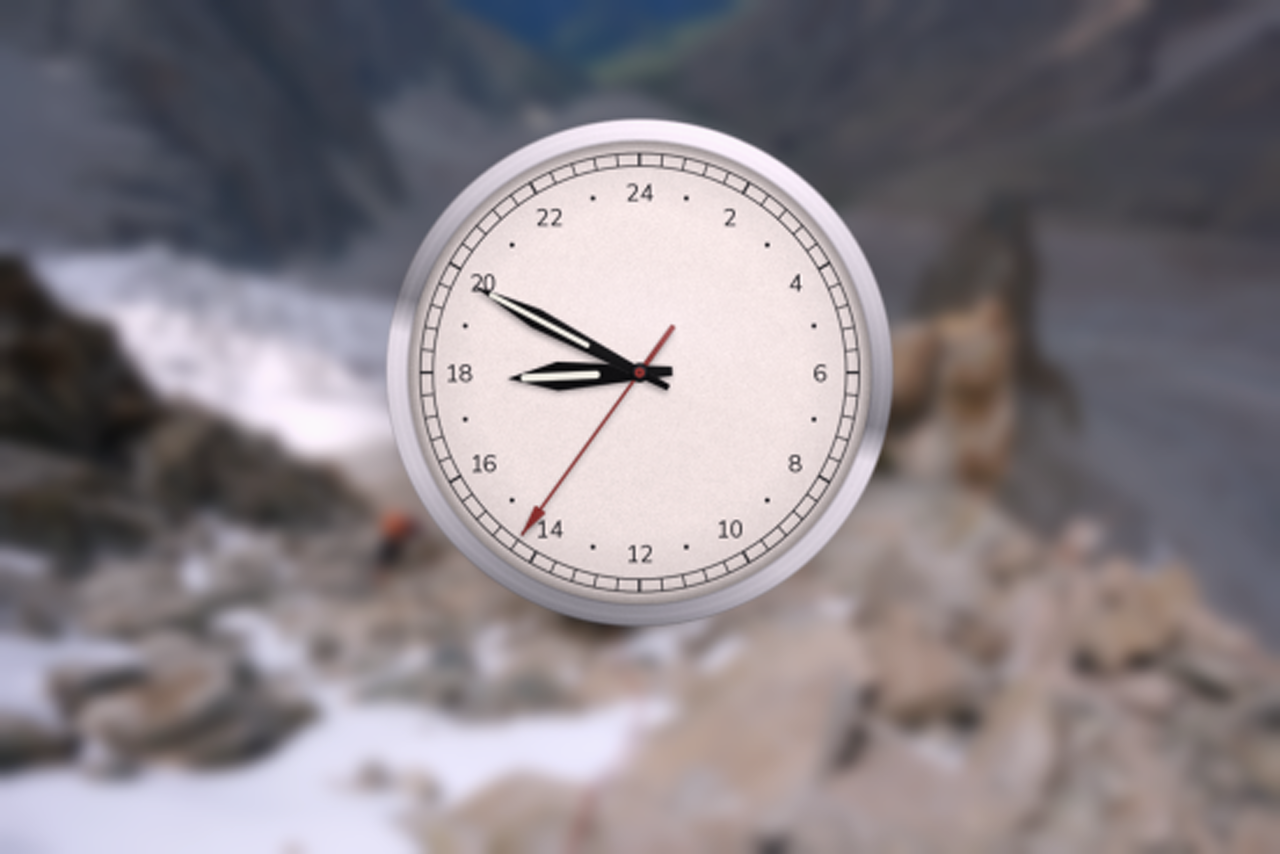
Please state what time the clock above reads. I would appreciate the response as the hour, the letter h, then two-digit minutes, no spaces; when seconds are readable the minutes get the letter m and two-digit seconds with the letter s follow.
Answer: 17h49m36s
